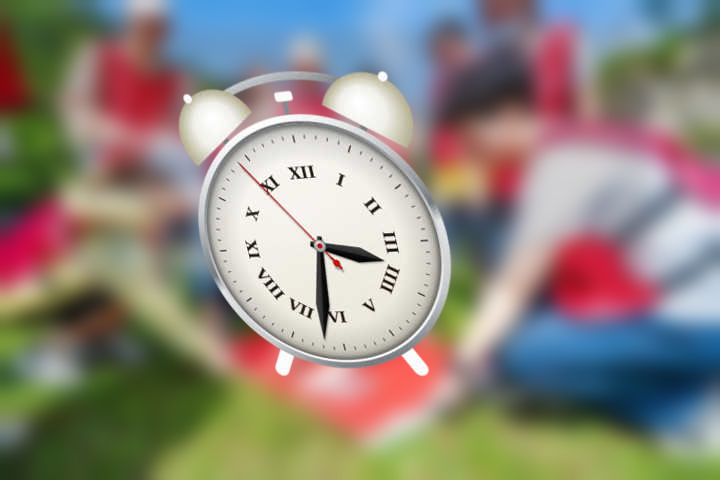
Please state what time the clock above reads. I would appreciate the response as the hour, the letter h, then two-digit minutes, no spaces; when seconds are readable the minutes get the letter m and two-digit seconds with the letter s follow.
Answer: 3h31m54s
